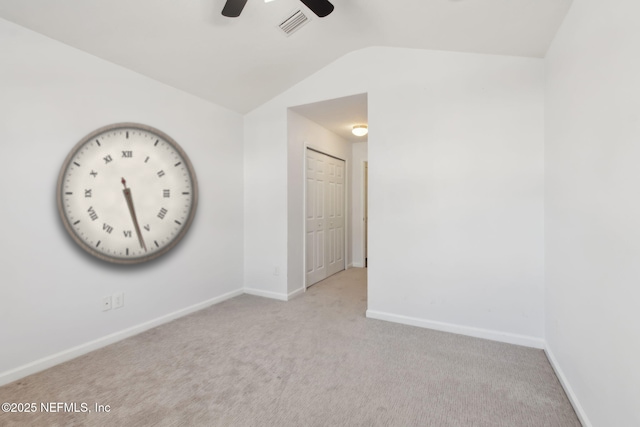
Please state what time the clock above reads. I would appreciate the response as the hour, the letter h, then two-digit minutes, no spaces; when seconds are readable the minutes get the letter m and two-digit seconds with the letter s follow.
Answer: 5h27m27s
